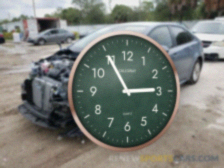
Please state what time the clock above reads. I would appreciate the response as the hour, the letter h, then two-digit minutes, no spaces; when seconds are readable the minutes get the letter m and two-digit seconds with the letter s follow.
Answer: 2h55
